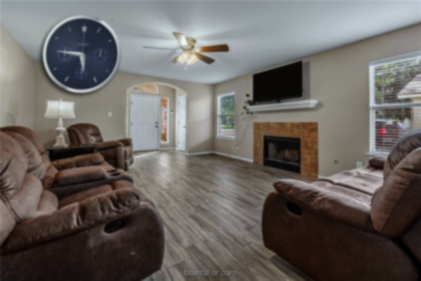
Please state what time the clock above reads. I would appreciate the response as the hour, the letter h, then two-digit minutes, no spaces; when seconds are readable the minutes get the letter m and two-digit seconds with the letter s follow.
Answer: 5h46
